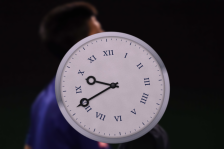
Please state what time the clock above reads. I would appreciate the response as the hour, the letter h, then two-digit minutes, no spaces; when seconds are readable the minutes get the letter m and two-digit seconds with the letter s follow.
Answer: 9h41
